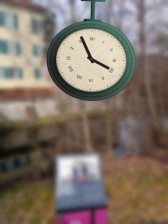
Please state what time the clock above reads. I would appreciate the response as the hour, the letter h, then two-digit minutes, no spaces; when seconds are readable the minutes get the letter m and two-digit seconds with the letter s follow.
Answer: 3h56
